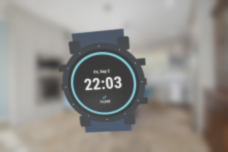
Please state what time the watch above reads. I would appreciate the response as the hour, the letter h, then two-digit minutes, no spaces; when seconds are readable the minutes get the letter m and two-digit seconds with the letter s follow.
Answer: 22h03
